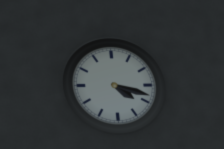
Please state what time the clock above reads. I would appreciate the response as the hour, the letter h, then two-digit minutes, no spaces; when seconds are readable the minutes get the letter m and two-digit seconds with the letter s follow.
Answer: 4h18
